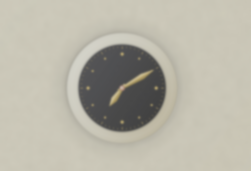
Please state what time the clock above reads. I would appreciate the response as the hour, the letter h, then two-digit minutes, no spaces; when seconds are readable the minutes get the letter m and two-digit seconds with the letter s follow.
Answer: 7h10
